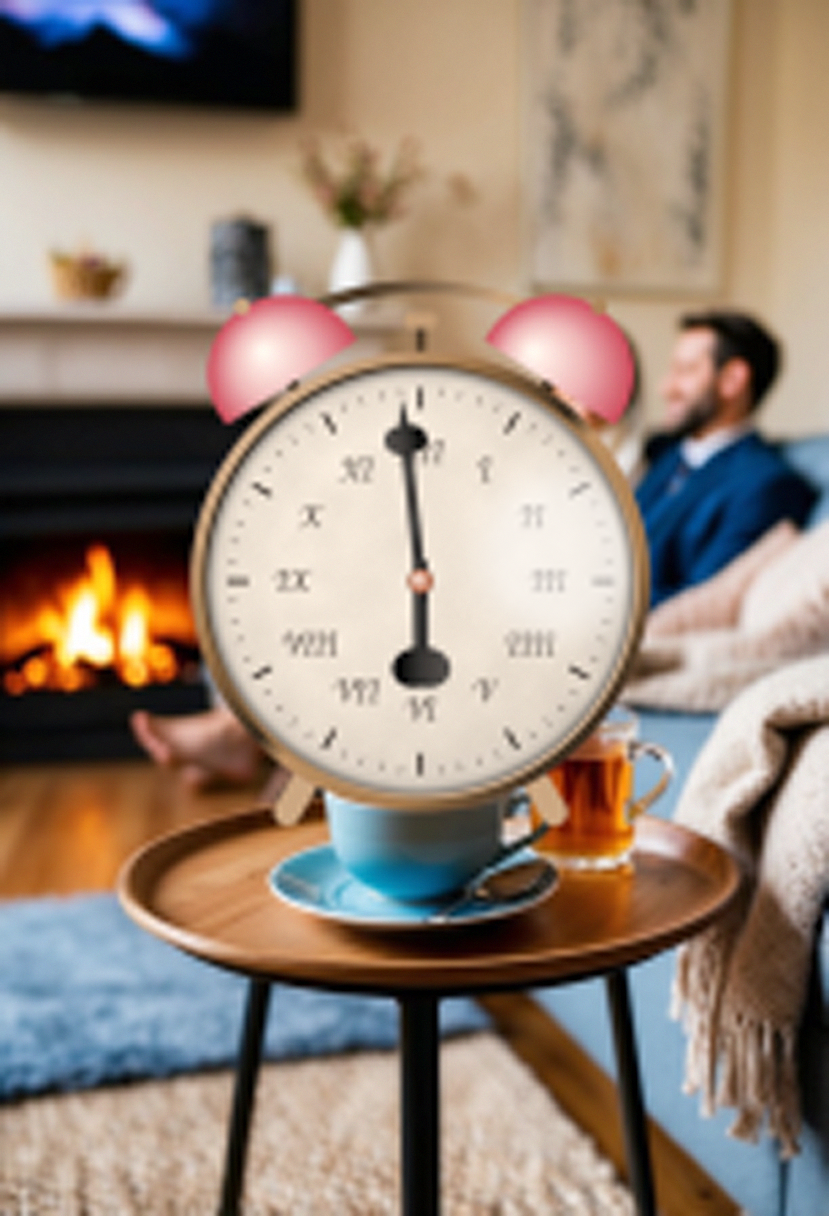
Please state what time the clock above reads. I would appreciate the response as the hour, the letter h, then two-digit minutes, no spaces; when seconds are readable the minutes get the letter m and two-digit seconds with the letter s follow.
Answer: 5h59
